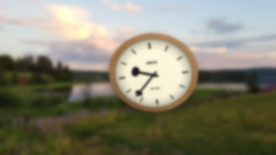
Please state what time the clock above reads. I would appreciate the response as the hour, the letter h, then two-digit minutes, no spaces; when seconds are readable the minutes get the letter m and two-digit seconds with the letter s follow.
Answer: 9h37
